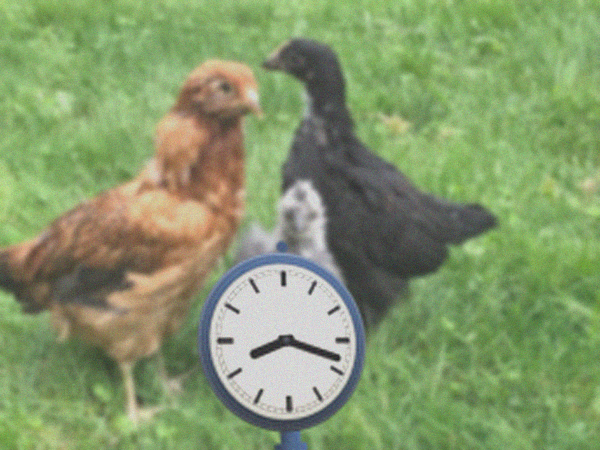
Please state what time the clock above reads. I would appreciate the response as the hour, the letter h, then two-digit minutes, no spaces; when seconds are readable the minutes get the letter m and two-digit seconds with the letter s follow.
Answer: 8h18
